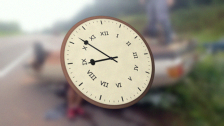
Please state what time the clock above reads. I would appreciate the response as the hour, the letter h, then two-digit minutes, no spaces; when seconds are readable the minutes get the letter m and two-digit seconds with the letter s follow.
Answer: 8h52
